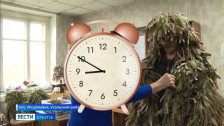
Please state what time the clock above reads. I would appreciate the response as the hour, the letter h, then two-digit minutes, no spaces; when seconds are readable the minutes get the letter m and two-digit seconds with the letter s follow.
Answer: 8h50
